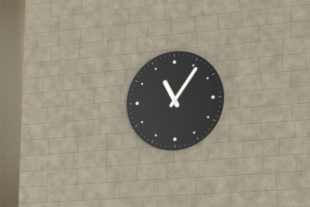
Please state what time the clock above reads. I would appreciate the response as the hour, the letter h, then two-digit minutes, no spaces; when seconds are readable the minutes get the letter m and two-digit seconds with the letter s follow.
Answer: 11h06
